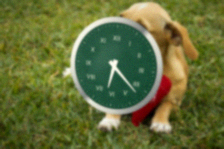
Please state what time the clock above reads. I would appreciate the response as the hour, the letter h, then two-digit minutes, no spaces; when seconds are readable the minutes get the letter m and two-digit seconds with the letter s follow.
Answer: 6h22
